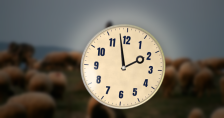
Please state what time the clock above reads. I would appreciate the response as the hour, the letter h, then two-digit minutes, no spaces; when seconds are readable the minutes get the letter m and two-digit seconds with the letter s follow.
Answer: 1h58
